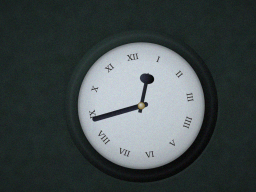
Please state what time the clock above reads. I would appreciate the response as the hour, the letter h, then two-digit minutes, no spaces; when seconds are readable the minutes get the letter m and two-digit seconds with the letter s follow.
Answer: 12h44
